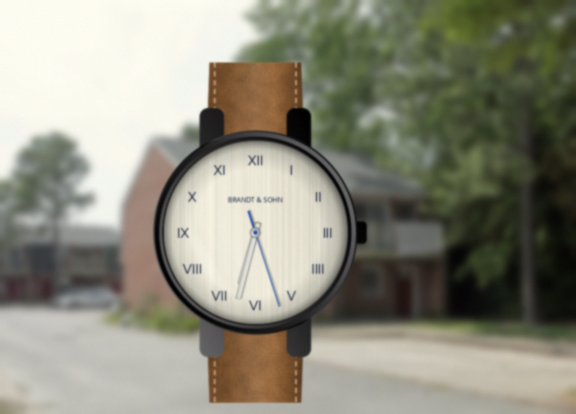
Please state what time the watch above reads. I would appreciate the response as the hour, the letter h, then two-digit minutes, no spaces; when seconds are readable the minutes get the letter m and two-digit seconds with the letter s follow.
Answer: 6h32m27s
